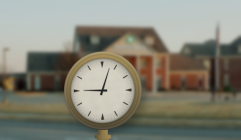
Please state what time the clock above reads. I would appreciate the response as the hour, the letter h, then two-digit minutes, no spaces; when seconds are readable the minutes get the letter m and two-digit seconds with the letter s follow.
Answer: 9h03
